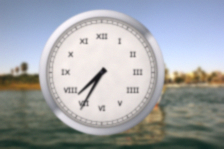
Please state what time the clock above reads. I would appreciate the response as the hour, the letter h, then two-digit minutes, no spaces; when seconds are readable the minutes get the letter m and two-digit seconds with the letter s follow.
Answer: 7h35
